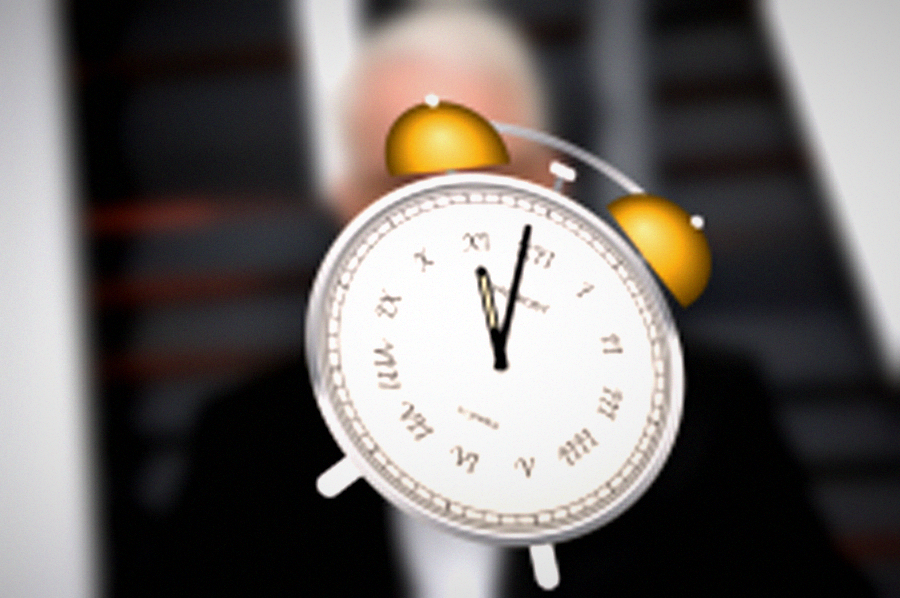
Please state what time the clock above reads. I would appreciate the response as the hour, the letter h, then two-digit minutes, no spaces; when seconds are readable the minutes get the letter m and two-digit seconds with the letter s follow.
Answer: 10h59
